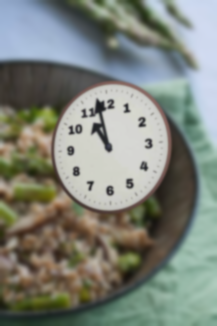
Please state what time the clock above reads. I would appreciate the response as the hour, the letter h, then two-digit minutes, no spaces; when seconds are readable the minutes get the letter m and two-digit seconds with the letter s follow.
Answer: 10h58
